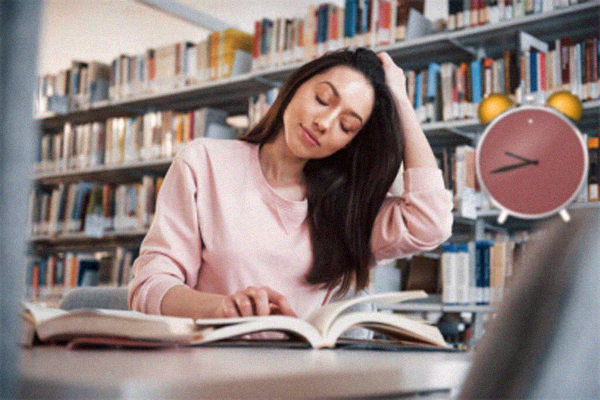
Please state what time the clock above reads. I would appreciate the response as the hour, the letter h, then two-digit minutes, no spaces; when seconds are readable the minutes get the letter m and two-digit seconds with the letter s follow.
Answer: 9h43
